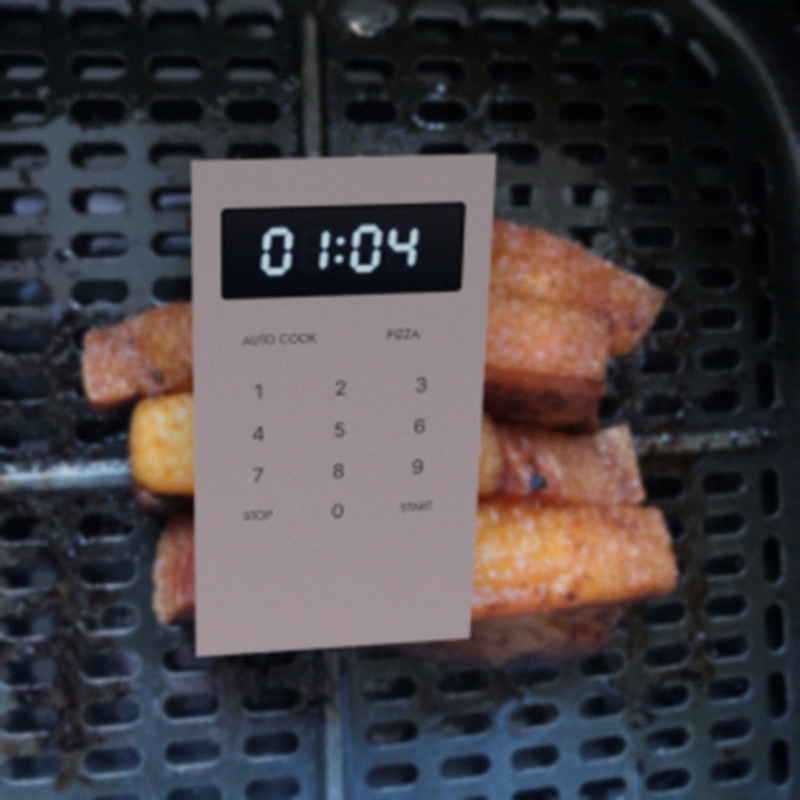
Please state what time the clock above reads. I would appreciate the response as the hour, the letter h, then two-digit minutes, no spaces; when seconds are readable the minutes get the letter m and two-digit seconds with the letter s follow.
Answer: 1h04
